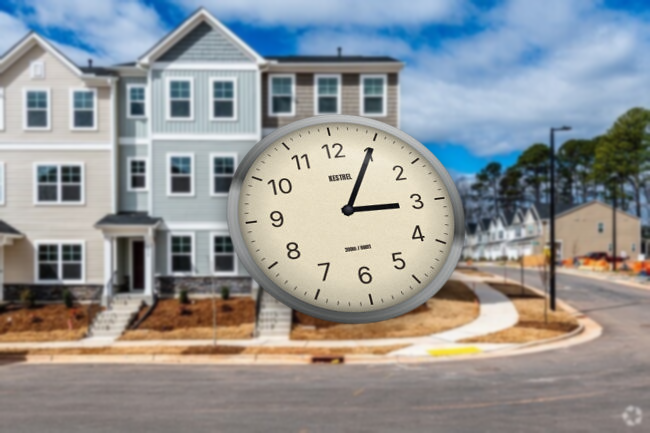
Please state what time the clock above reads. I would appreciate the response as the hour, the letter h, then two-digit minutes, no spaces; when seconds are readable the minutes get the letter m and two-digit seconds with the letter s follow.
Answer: 3h05
